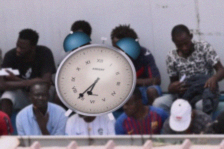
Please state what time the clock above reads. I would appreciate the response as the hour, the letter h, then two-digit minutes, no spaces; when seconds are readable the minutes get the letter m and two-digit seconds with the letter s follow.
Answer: 6h36
